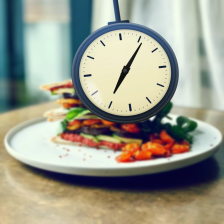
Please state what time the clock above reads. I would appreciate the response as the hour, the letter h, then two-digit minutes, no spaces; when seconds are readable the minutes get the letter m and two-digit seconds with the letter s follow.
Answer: 7h06
